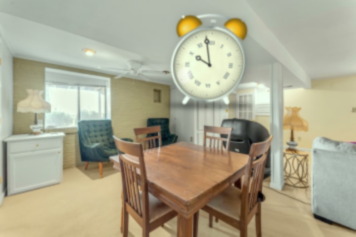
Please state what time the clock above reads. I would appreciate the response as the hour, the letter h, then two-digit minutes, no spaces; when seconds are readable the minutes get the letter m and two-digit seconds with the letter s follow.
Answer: 9h58
